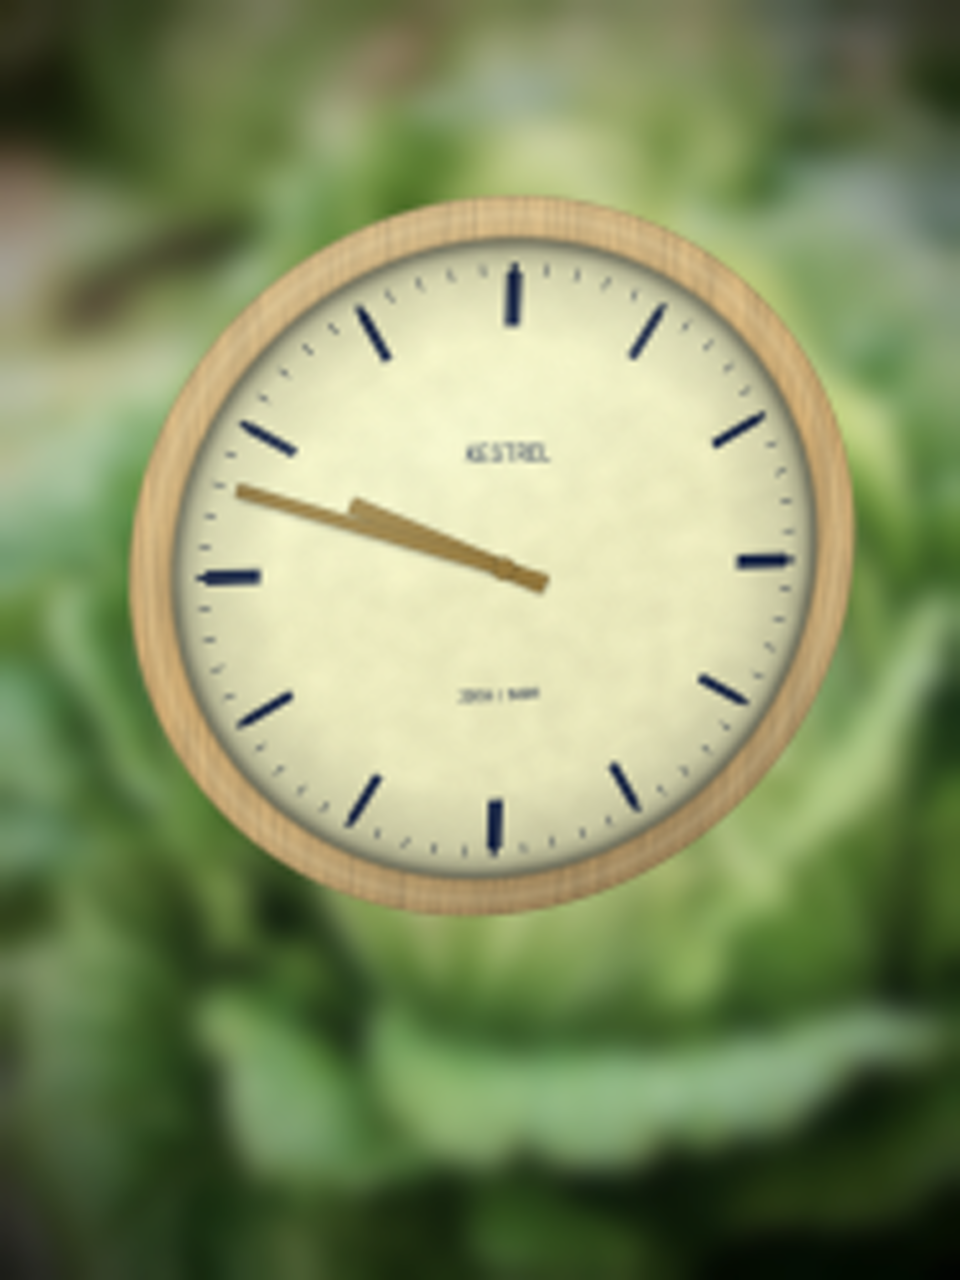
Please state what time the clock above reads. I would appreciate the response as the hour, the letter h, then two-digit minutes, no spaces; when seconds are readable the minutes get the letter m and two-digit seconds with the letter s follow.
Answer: 9h48
